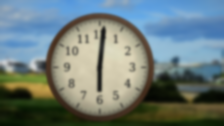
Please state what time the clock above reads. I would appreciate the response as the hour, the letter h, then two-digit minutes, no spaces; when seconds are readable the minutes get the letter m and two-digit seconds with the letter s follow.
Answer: 6h01
